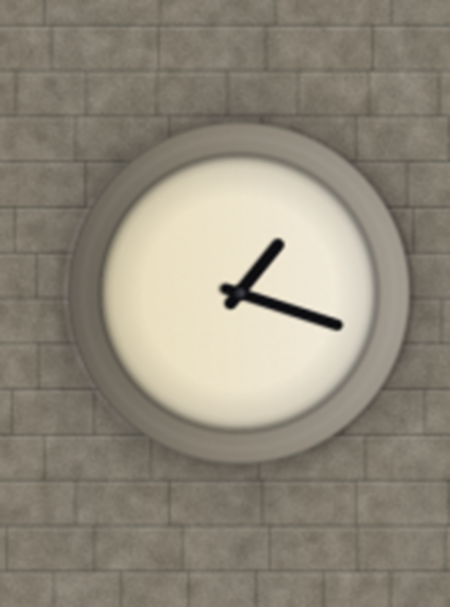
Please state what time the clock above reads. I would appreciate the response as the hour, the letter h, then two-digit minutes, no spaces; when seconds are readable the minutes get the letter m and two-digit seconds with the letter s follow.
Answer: 1h18
